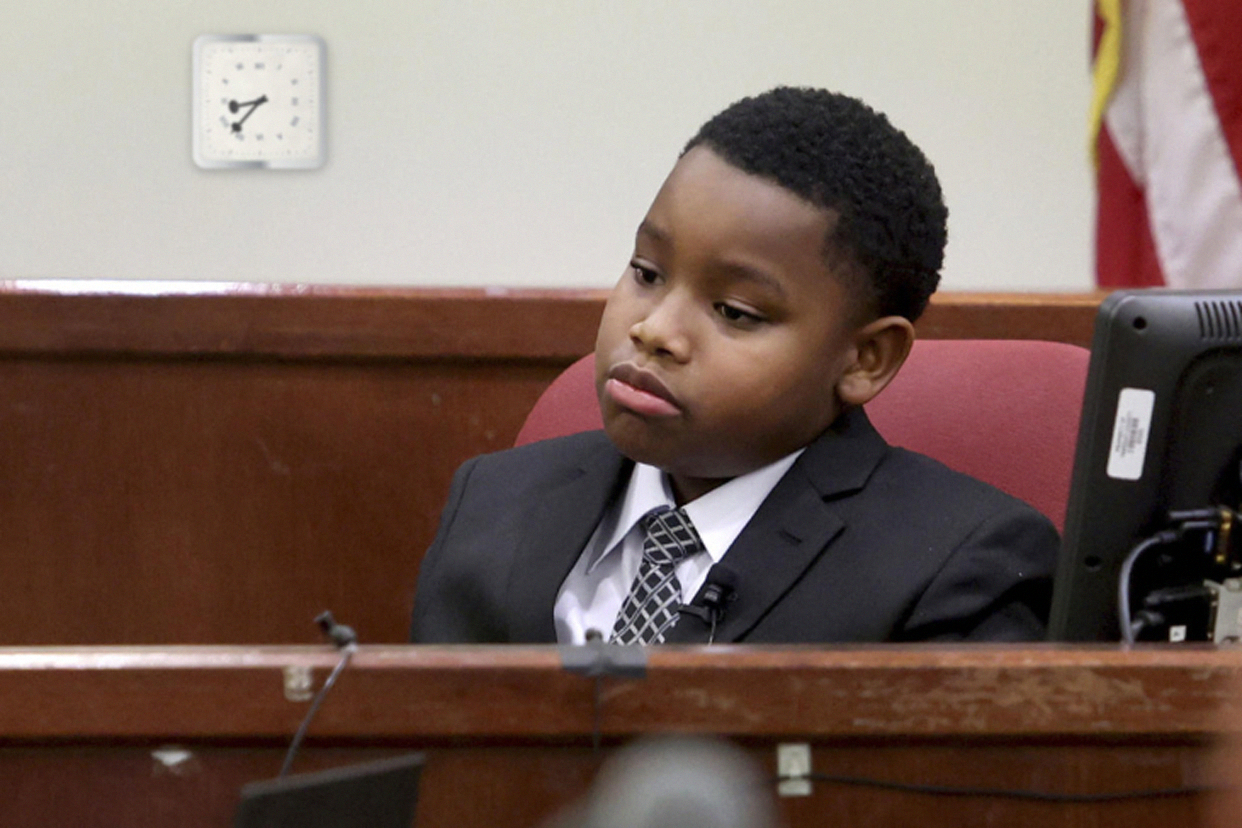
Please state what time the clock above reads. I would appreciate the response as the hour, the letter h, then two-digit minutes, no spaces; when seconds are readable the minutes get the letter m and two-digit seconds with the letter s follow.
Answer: 8h37
